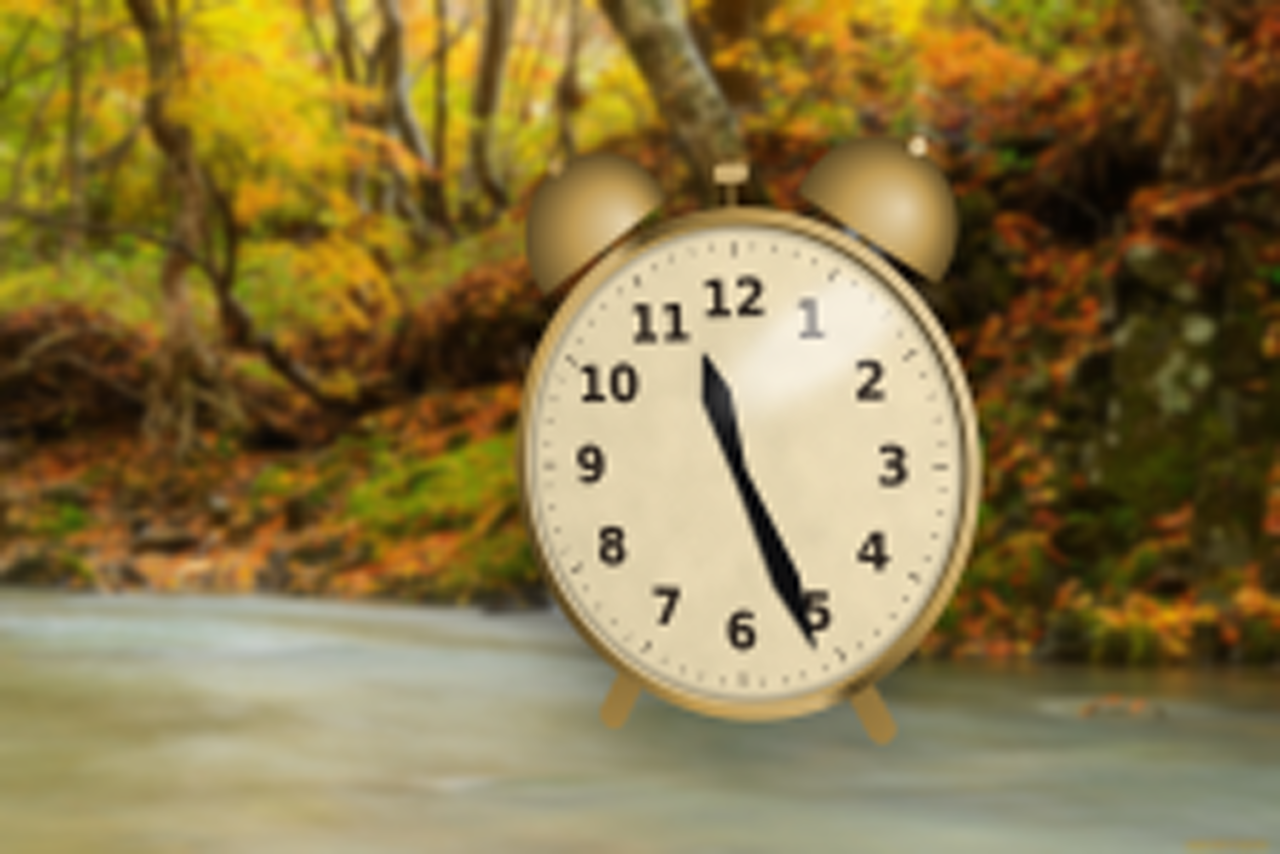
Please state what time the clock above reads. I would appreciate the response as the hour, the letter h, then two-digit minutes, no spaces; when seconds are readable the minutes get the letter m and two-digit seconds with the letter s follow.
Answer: 11h26
